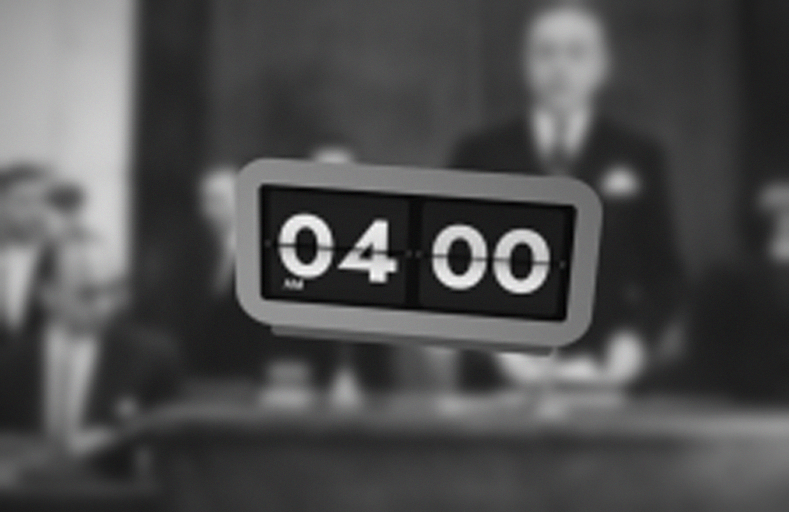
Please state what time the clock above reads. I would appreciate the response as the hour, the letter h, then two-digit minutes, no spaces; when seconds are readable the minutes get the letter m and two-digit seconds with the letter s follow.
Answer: 4h00
